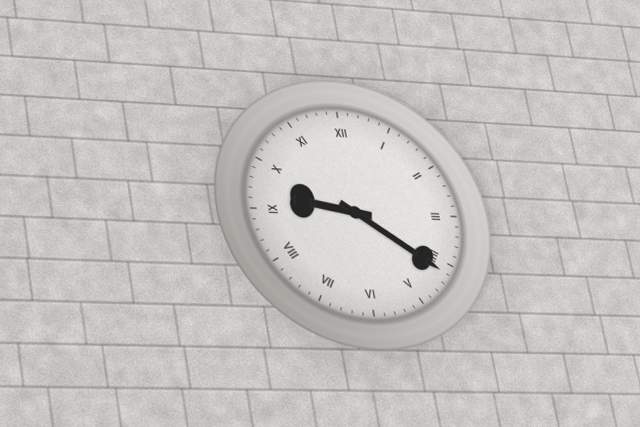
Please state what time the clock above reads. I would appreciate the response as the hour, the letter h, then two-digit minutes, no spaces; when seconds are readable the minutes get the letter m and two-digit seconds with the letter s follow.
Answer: 9h21
